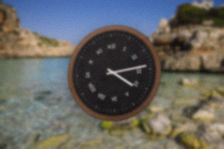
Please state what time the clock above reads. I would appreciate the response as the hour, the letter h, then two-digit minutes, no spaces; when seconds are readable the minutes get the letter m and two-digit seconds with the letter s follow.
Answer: 4h14
